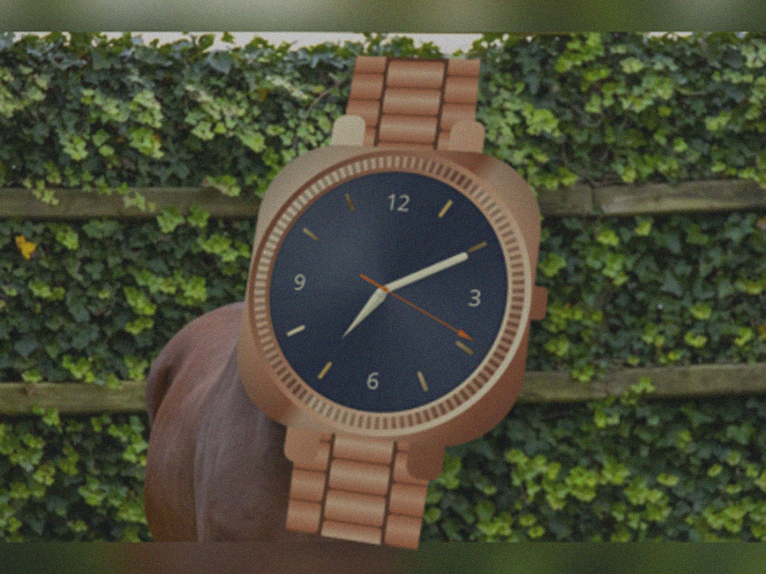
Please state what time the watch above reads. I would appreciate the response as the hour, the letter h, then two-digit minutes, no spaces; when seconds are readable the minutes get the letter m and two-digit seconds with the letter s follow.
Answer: 7h10m19s
